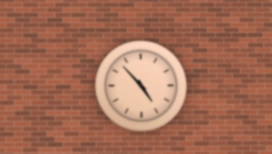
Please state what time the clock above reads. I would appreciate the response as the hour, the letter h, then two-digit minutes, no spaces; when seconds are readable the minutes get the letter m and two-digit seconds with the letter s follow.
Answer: 4h53
